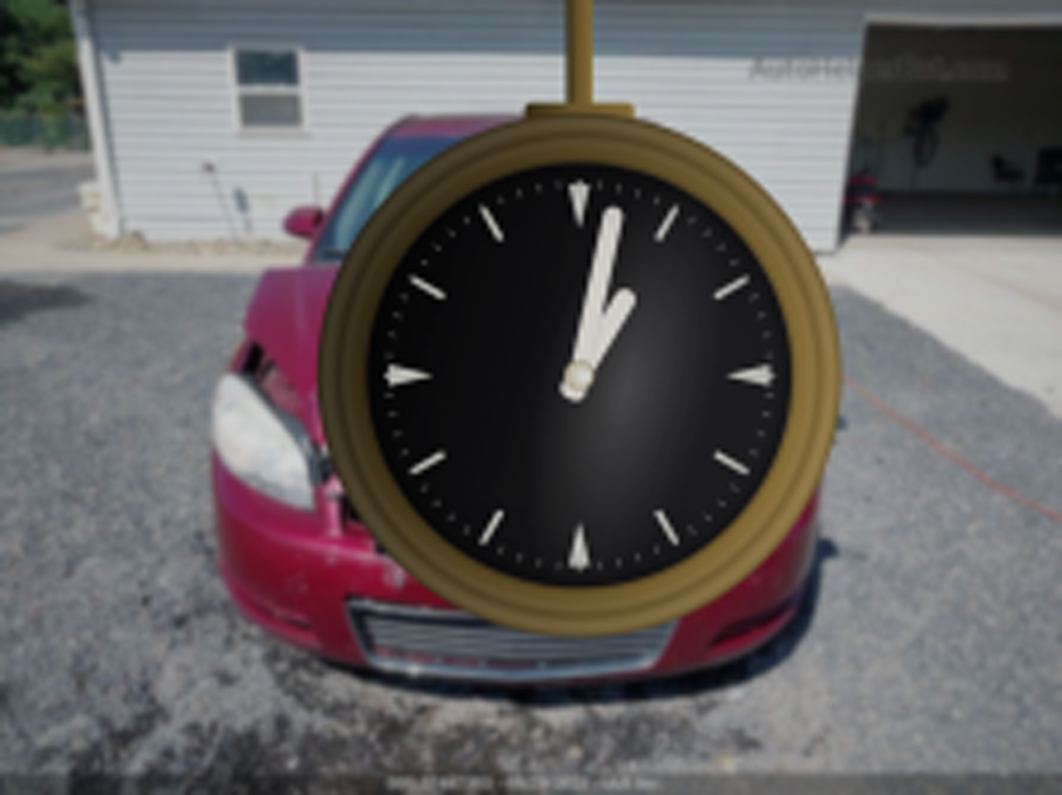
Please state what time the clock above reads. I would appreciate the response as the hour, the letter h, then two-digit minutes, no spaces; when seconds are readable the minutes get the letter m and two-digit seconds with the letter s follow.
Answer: 1h02
